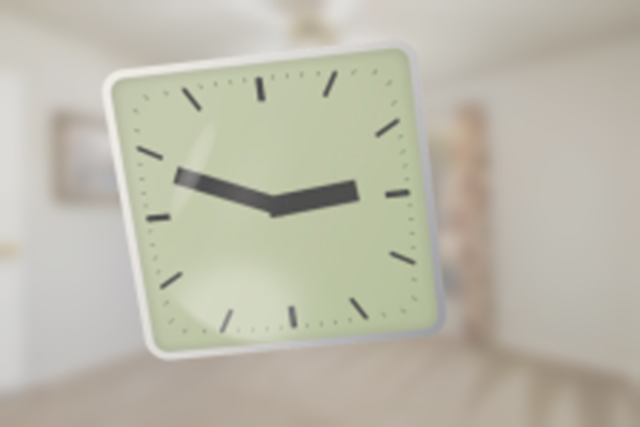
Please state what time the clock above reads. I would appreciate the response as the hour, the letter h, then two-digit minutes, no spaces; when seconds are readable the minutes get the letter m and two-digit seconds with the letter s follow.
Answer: 2h49
